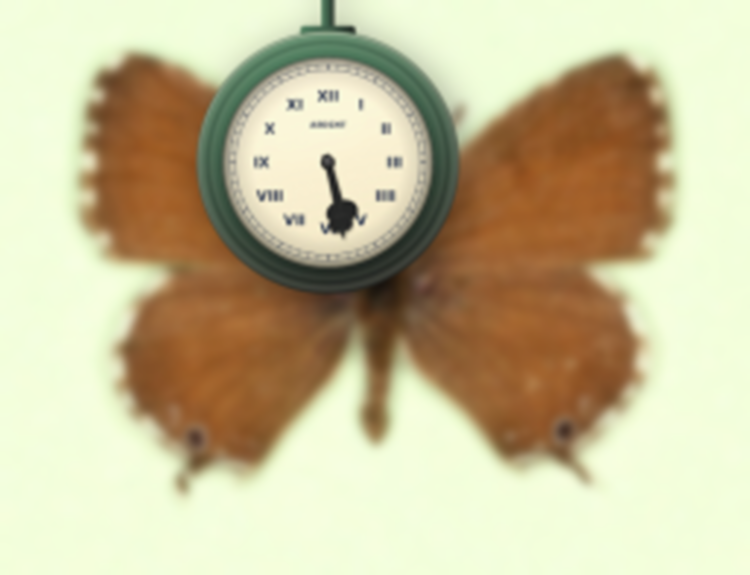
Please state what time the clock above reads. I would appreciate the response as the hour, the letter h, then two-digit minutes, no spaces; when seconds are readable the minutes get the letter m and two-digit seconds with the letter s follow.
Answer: 5h28
